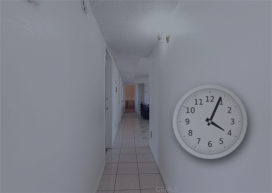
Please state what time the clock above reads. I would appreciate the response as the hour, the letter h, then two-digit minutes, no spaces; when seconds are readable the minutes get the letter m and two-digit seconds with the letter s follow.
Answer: 4h04
